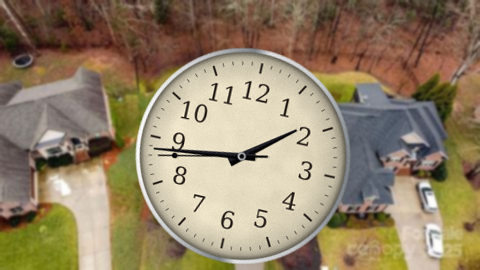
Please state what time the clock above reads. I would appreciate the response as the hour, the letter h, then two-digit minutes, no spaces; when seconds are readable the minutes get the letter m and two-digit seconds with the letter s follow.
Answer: 1h43m43s
